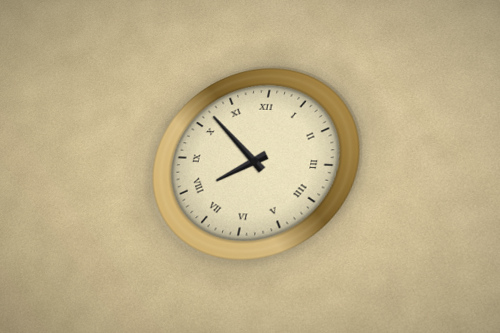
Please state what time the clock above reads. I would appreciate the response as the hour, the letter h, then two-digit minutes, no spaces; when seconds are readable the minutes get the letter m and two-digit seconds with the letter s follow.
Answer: 7h52
